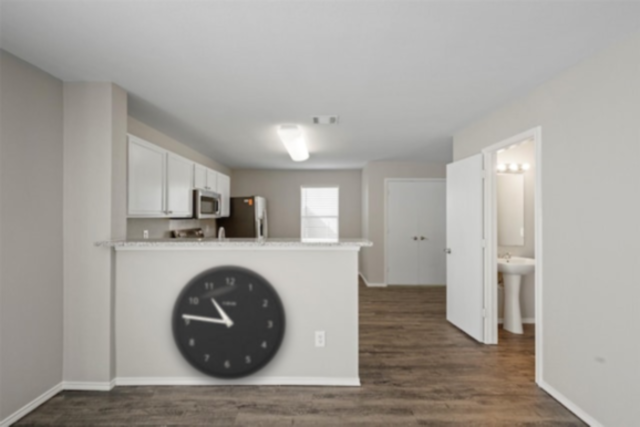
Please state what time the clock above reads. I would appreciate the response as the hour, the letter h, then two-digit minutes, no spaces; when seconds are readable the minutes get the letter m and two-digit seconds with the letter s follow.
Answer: 10h46
